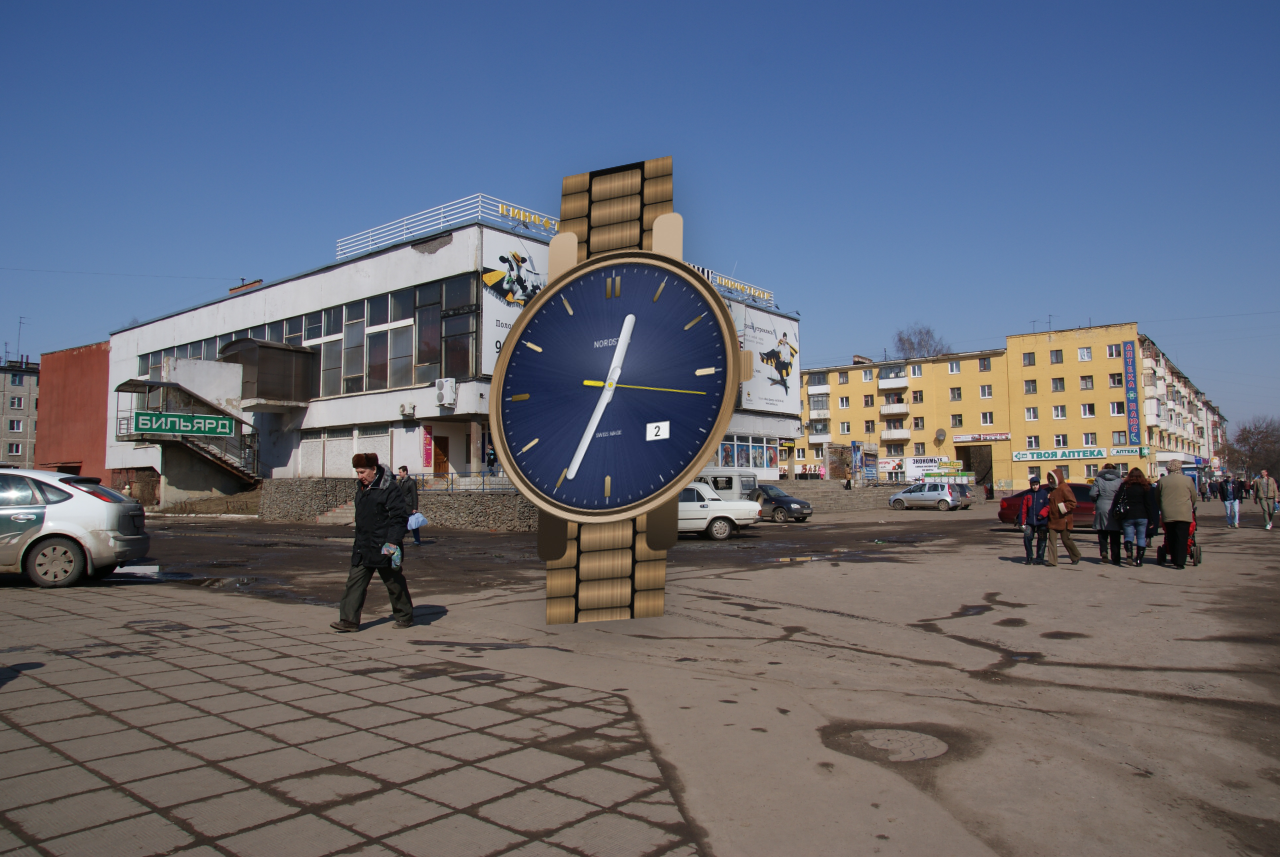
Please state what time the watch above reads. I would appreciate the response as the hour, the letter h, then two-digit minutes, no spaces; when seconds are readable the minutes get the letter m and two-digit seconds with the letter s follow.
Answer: 12h34m17s
